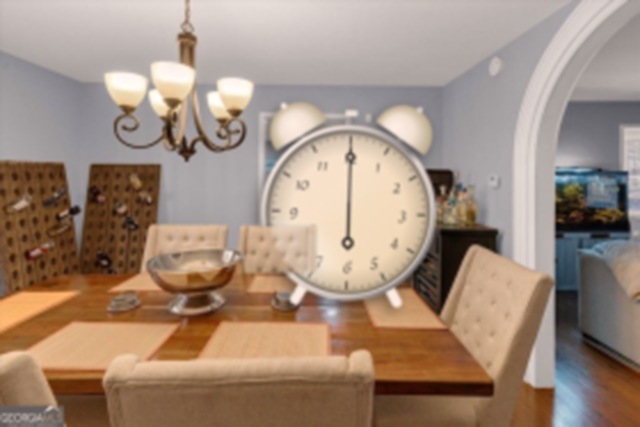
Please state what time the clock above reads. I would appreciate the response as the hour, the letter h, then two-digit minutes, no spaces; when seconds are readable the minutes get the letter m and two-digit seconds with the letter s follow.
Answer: 6h00
